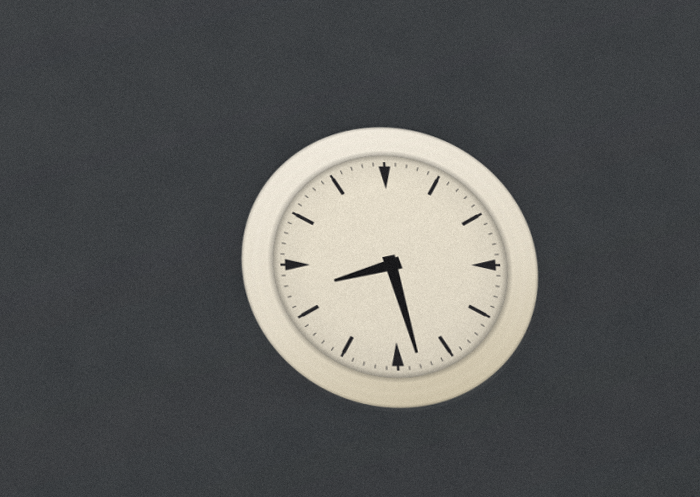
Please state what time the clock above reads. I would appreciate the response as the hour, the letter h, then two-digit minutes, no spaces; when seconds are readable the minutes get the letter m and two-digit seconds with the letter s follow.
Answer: 8h28
